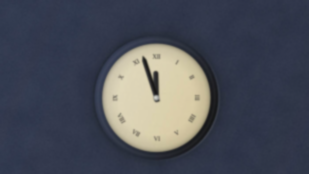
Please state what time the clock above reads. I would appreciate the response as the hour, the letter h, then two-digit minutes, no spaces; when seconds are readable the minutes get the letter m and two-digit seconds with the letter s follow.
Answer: 11h57
